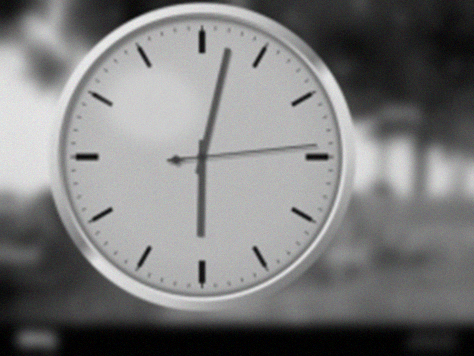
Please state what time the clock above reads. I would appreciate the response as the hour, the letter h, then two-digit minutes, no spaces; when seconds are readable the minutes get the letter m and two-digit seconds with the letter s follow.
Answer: 6h02m14s
